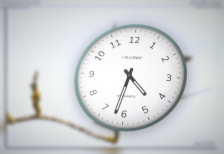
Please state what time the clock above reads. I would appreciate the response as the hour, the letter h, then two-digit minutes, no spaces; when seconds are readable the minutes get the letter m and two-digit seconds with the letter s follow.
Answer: 4h32
